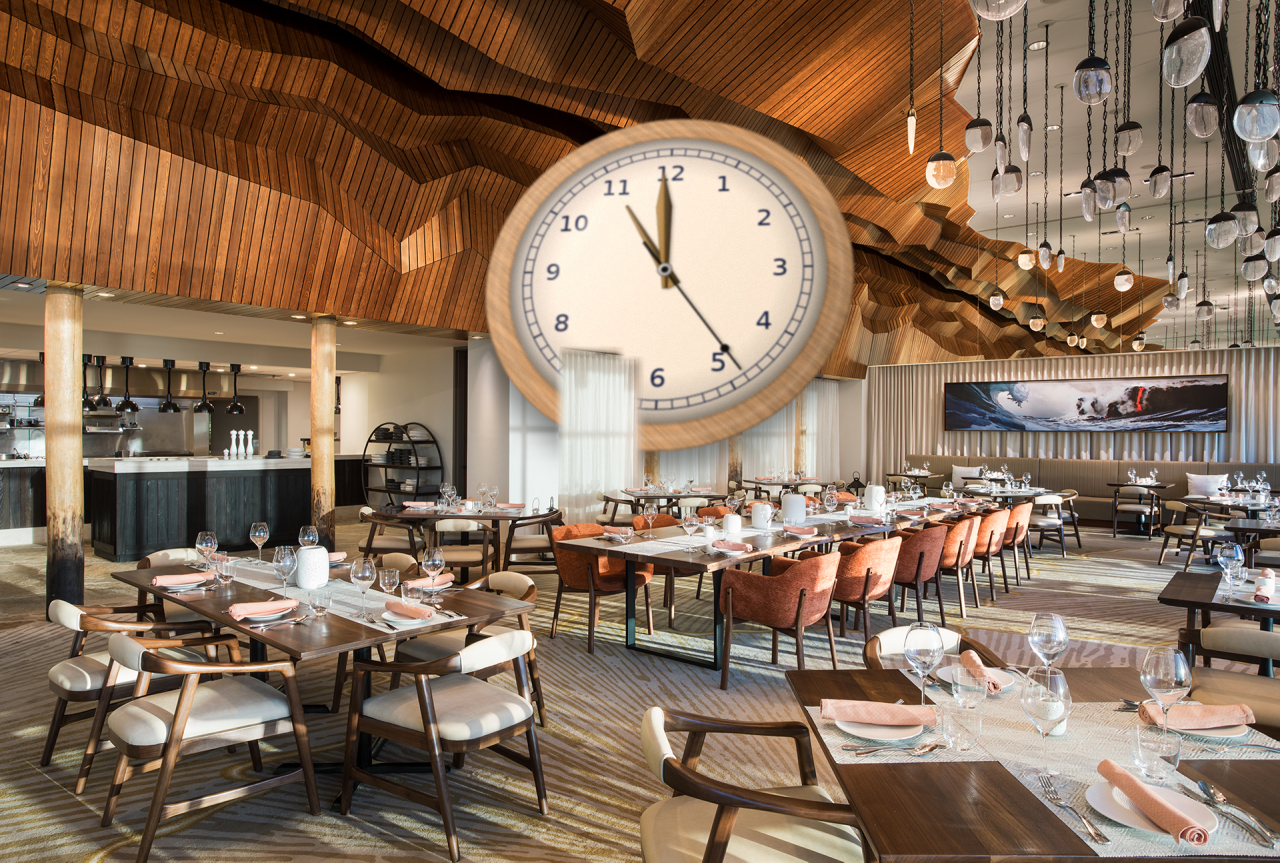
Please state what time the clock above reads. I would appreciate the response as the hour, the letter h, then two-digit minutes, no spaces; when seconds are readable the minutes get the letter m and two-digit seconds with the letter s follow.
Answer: 10h59m24s
